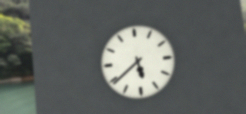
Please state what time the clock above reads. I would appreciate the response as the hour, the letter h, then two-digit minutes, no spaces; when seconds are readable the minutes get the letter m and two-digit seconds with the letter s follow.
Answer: 5h39
